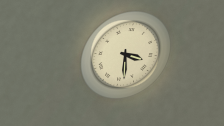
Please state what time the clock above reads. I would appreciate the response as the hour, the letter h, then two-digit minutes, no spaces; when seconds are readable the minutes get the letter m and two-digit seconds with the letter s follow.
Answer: 3h28
